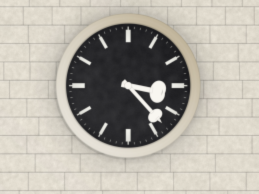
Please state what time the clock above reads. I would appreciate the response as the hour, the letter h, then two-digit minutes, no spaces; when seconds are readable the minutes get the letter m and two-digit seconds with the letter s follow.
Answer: 3h23
